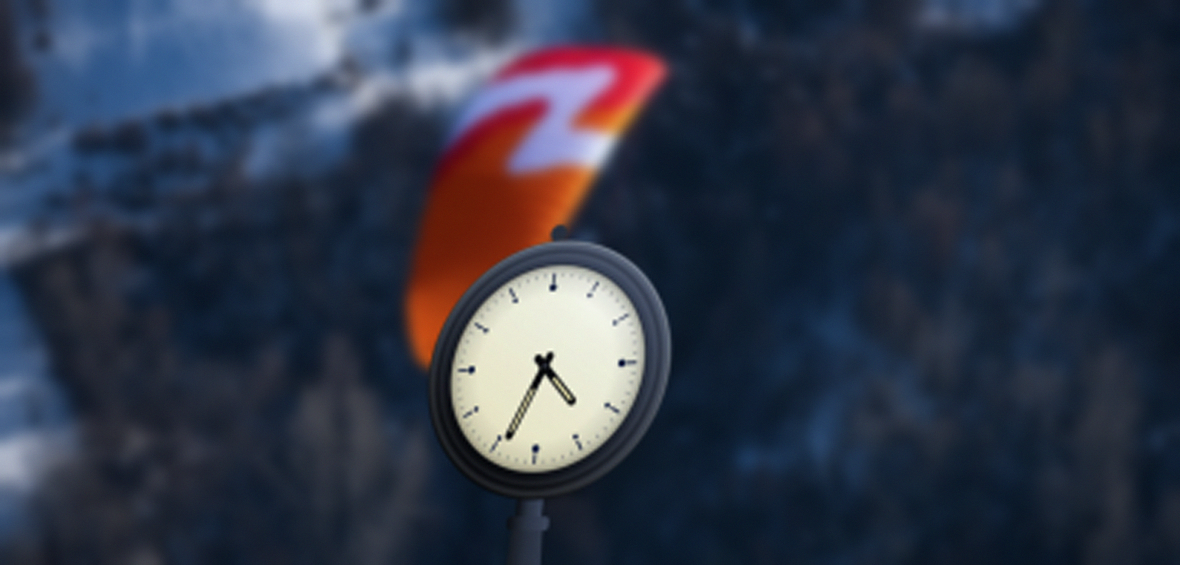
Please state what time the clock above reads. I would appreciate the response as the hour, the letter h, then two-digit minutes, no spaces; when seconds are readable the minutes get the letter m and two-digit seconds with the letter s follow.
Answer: 4h34
